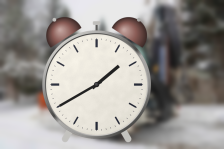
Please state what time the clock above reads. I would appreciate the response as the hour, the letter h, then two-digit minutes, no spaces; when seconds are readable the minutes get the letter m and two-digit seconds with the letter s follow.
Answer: 1h40
